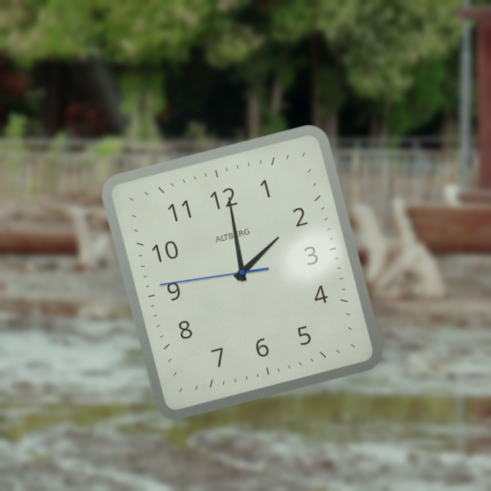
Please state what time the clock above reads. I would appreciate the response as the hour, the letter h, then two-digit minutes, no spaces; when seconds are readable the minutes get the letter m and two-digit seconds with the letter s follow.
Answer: 2h00m46s
